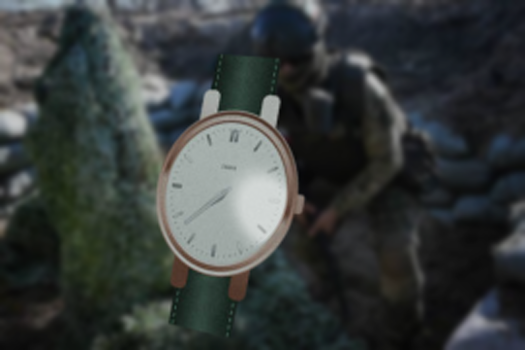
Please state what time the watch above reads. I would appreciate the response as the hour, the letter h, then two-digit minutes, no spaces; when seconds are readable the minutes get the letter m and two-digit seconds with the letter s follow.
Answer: 7h38
